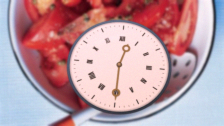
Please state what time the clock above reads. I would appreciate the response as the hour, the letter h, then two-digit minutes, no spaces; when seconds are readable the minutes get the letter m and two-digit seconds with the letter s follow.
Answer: 12h30
